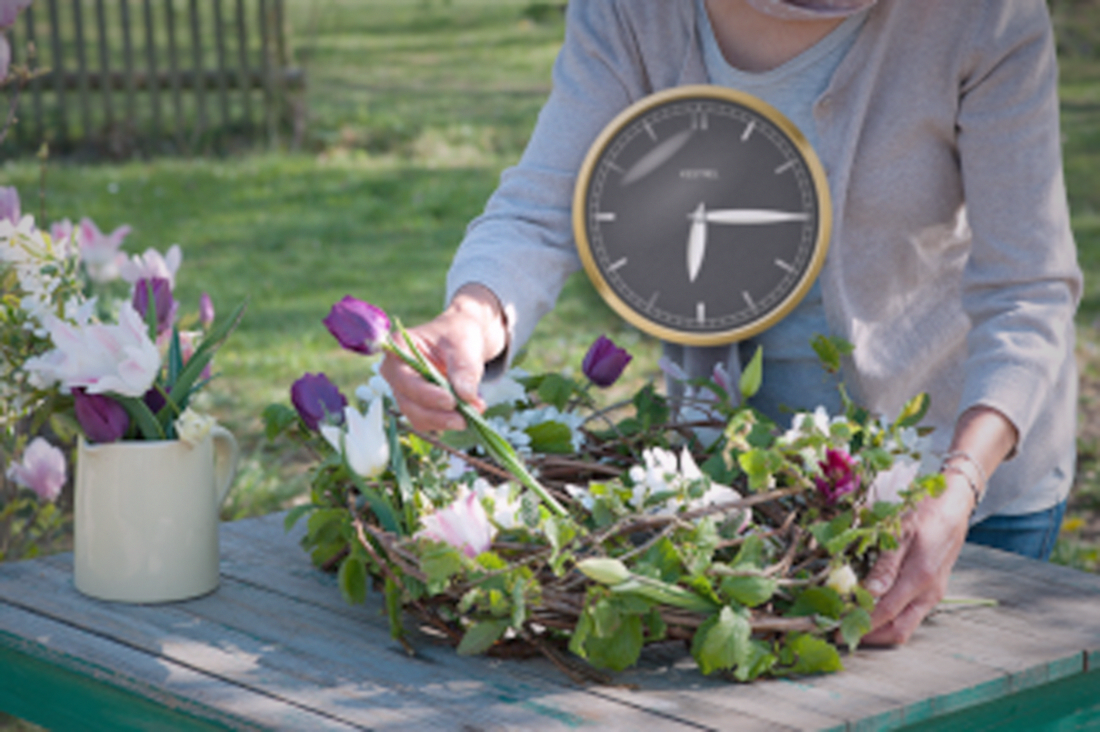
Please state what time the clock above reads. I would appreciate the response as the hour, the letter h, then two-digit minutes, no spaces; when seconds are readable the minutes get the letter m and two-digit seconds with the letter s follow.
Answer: 6h15
